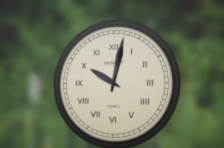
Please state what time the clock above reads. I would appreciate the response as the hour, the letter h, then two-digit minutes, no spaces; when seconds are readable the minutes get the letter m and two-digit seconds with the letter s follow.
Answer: 10h02
